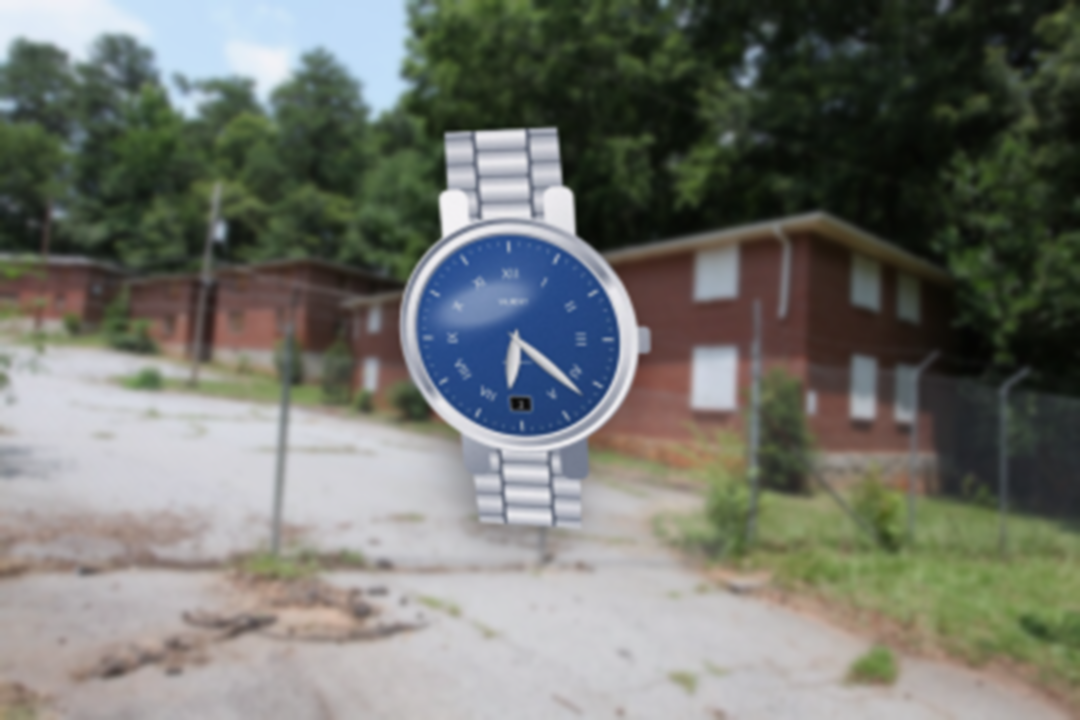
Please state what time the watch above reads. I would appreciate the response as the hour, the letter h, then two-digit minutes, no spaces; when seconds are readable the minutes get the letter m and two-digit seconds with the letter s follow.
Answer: 6h22
